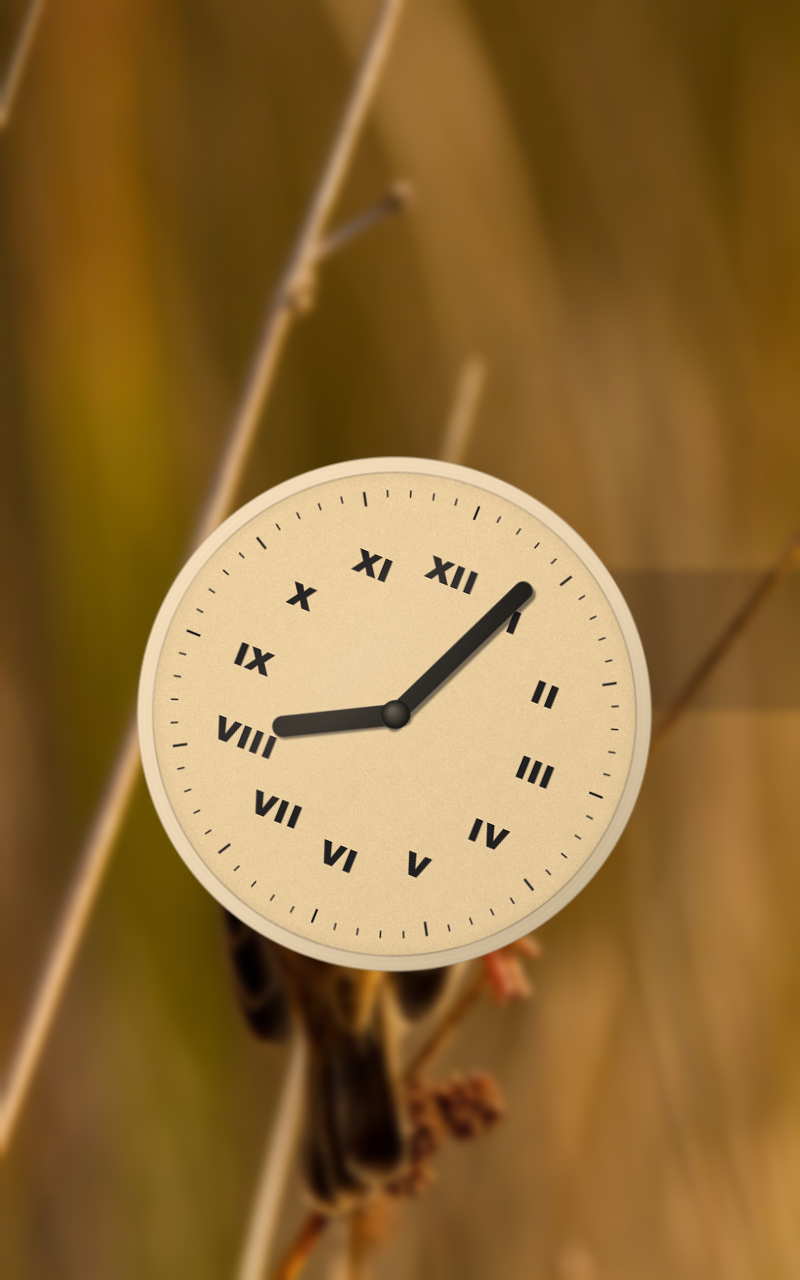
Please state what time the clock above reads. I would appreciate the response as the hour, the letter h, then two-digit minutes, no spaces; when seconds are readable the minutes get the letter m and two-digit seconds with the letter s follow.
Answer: 8h04
